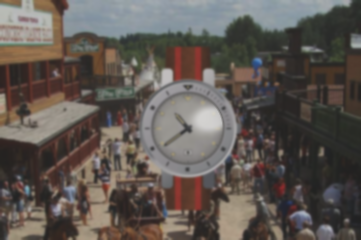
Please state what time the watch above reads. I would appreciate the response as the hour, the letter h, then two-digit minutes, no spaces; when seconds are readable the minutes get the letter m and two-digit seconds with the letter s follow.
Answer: 10h39
